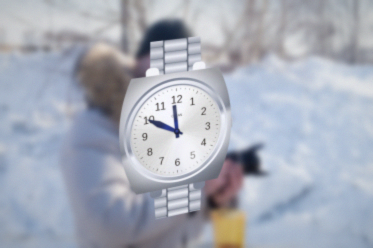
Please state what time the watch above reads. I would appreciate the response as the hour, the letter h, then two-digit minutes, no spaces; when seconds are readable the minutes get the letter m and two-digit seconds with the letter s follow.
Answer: 11h50
